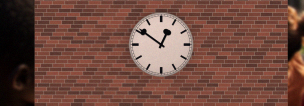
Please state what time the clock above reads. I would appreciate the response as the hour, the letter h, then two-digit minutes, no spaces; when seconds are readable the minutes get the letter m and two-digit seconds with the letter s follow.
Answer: 12h51
